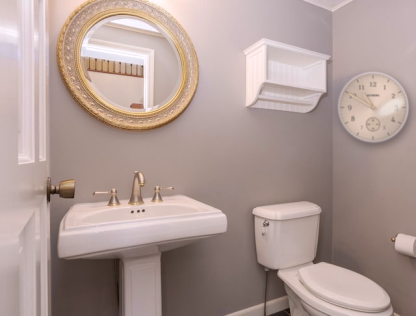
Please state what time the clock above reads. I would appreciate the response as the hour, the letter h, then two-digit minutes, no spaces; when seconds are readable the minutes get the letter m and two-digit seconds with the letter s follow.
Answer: 10h50
